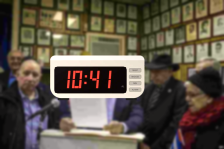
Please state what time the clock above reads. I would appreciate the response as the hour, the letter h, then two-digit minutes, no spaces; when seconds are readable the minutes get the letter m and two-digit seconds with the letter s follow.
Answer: 10h41
